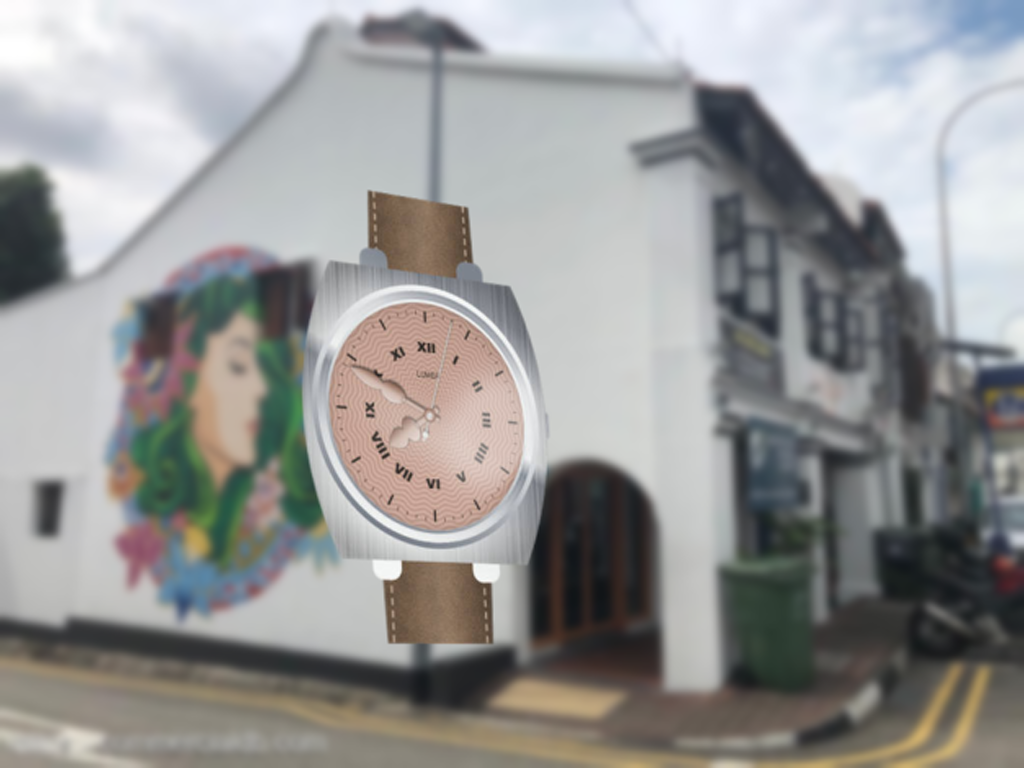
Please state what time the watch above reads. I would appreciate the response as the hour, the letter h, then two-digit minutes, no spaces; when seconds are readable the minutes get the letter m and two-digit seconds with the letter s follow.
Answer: 7h49m03s
